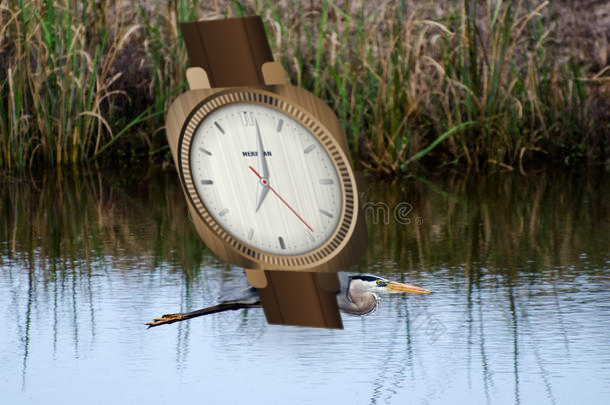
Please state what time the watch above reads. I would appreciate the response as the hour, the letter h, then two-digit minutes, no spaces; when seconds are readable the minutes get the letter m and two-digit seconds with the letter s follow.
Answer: 7h01m24s
